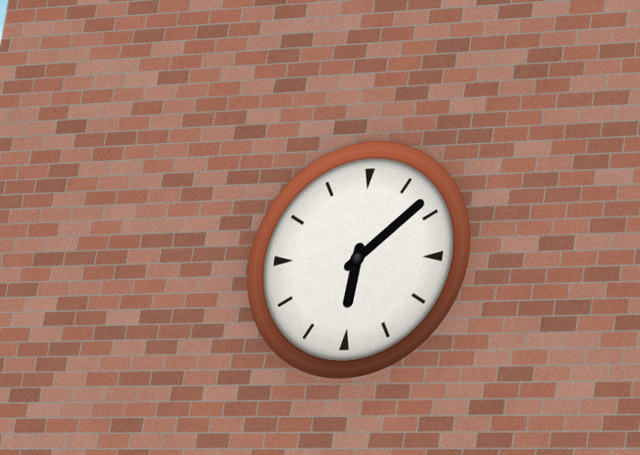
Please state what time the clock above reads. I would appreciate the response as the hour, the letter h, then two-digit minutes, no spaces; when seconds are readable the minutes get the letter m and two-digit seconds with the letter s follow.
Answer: 6h08
